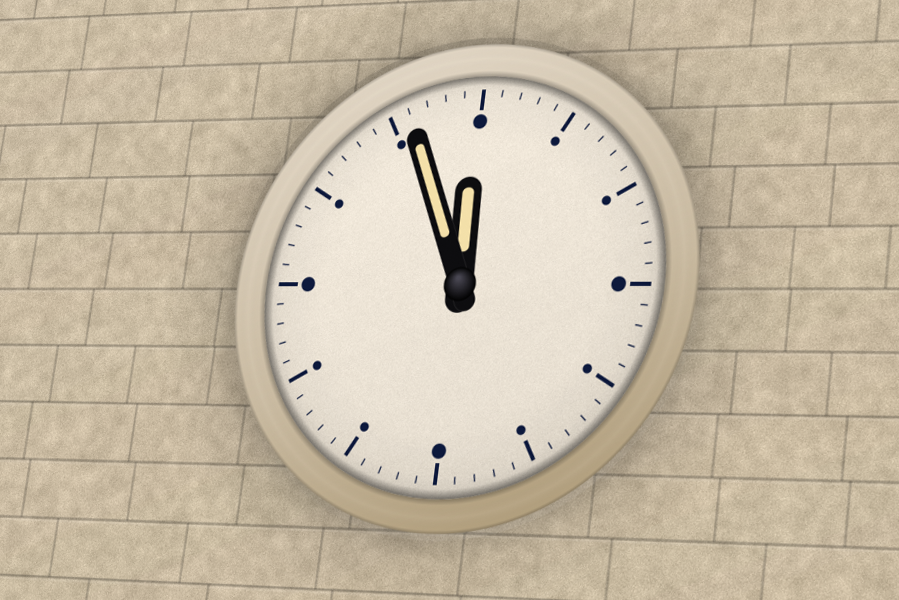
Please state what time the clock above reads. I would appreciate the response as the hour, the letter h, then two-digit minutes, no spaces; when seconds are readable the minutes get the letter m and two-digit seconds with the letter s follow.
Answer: 11h56
